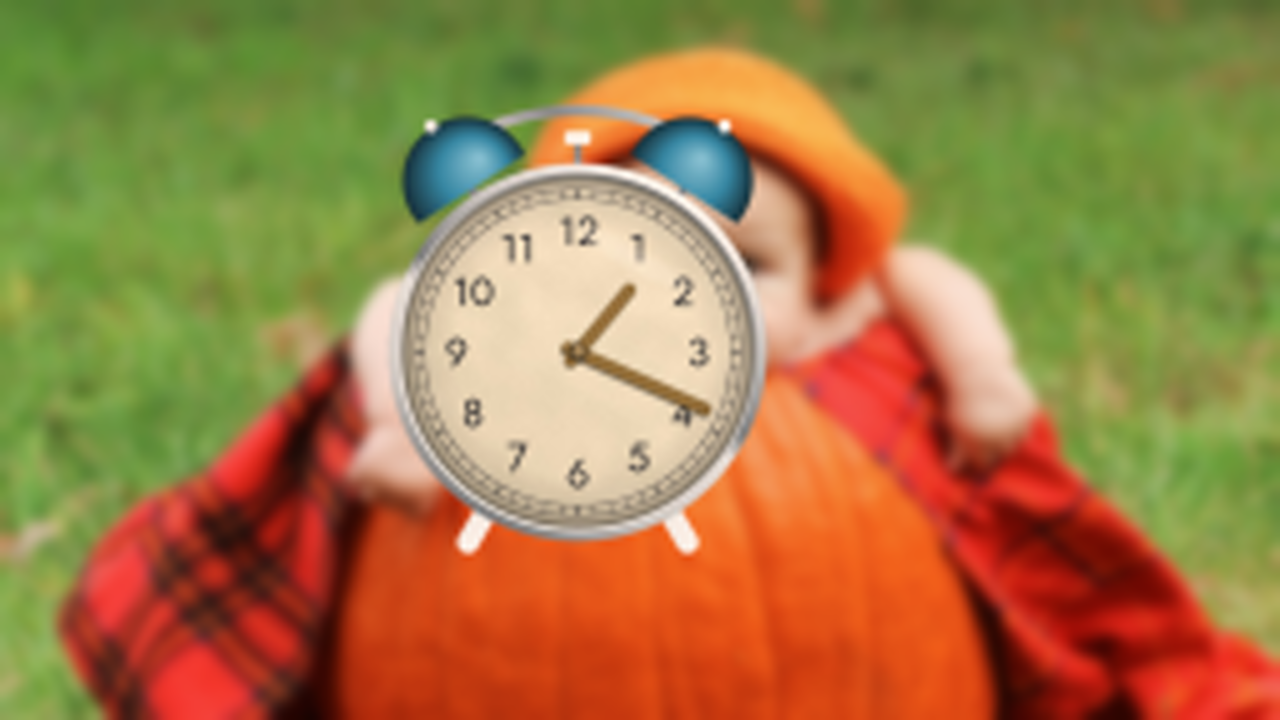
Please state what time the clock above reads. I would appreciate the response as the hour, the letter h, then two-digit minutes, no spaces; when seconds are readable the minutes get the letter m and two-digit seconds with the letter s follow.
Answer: 1h19
